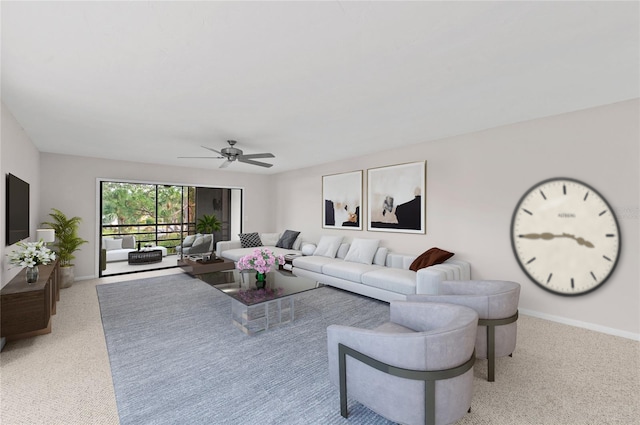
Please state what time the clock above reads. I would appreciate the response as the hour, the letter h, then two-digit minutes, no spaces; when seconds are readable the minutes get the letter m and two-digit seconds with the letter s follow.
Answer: 3h45
